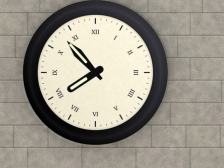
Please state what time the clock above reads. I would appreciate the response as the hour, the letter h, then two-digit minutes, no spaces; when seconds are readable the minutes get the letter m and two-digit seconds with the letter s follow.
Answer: 7h53
